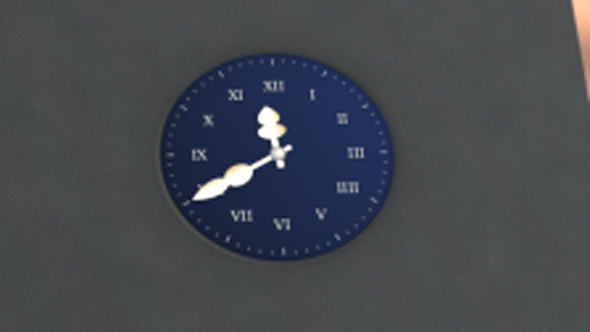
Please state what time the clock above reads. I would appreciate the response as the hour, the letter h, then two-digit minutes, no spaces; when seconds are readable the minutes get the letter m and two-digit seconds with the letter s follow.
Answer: 11h40
